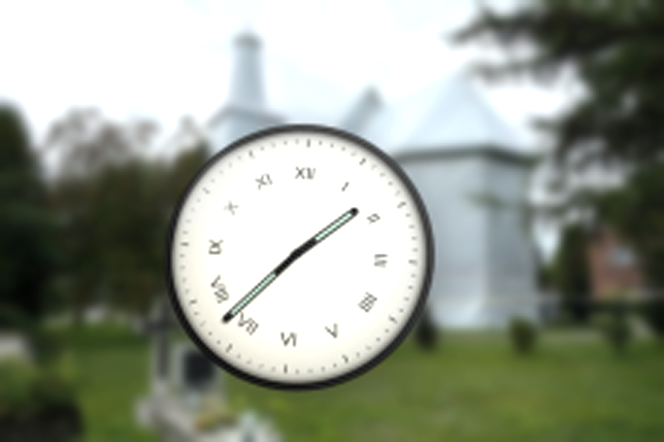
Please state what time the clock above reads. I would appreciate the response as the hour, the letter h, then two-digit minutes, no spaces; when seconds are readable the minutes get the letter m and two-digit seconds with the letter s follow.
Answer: 1h37
